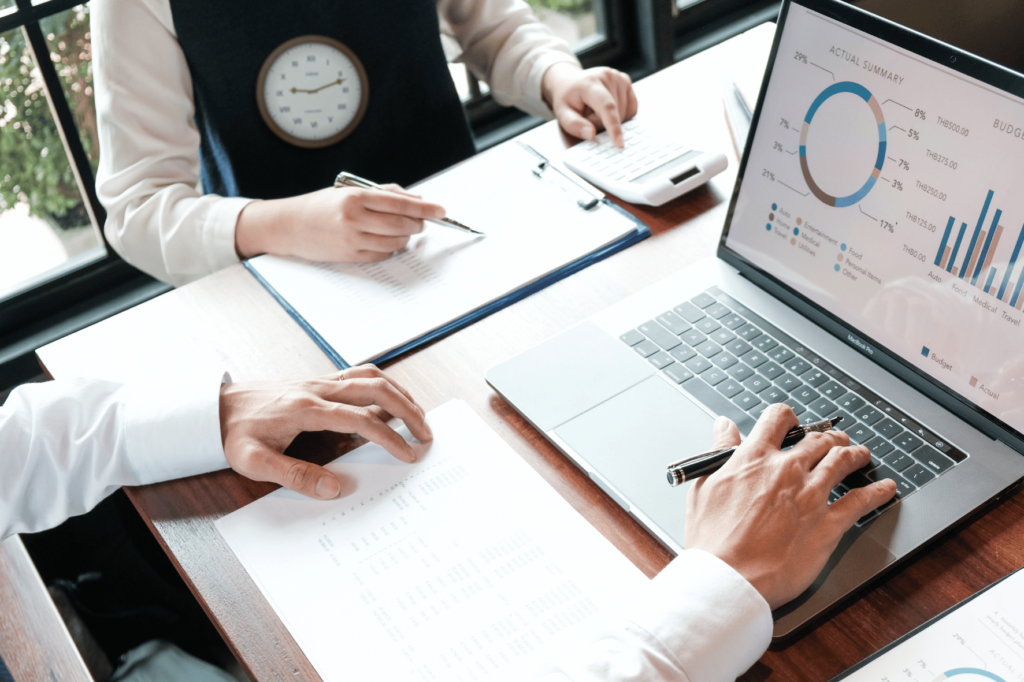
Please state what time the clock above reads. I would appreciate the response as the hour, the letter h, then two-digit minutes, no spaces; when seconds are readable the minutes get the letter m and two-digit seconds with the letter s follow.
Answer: 9h12
